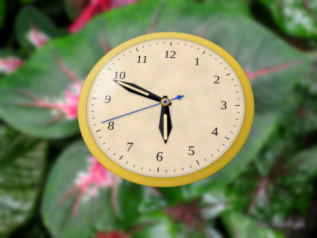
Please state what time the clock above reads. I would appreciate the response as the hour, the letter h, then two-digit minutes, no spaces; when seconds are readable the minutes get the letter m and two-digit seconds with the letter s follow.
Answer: 5h48m41s
